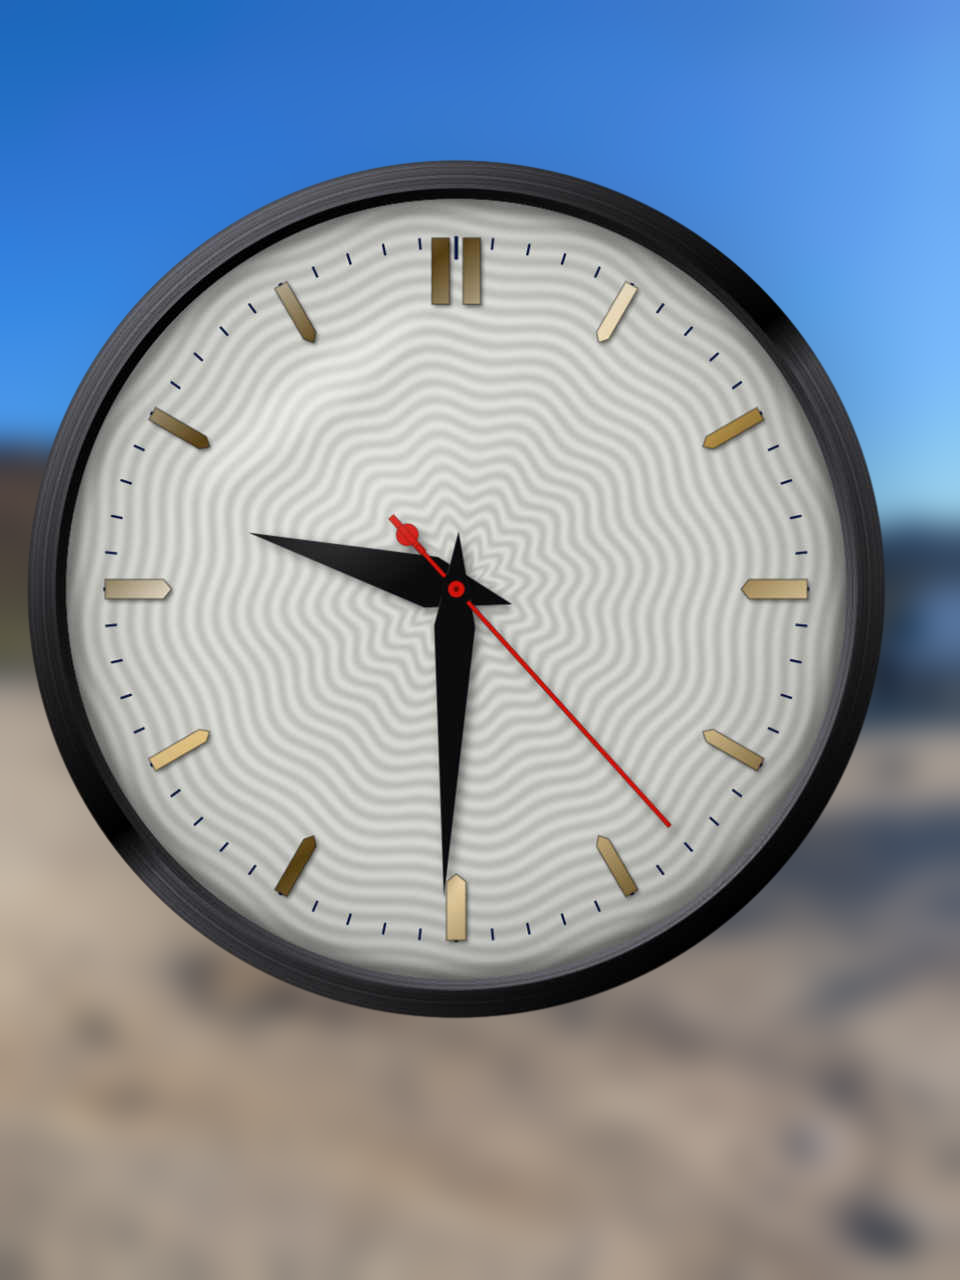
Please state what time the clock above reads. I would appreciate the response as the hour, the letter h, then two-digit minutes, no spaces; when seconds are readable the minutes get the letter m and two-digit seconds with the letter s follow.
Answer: 9h30m23s
